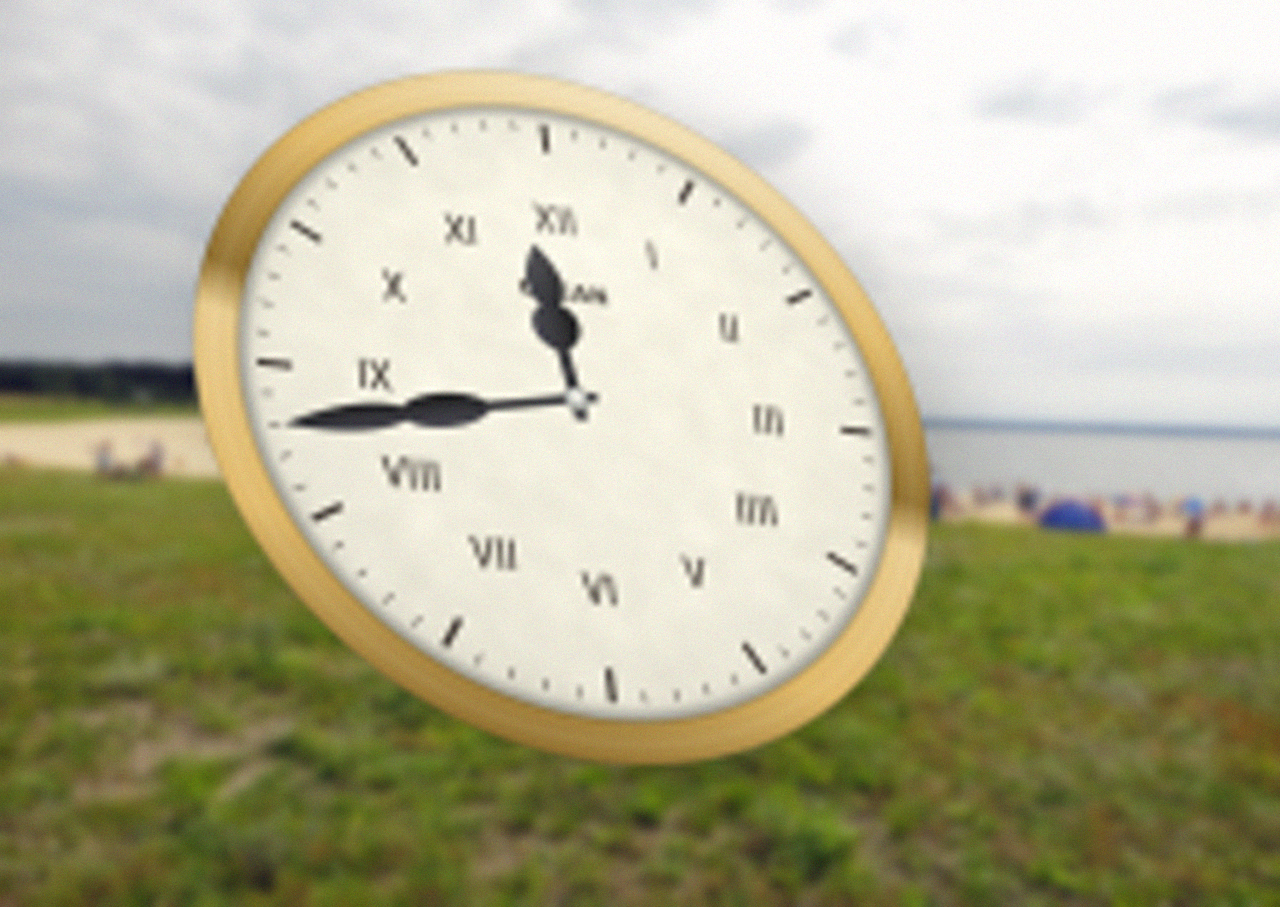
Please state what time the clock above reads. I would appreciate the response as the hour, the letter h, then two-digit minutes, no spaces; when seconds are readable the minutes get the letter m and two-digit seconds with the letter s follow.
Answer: 11h43
